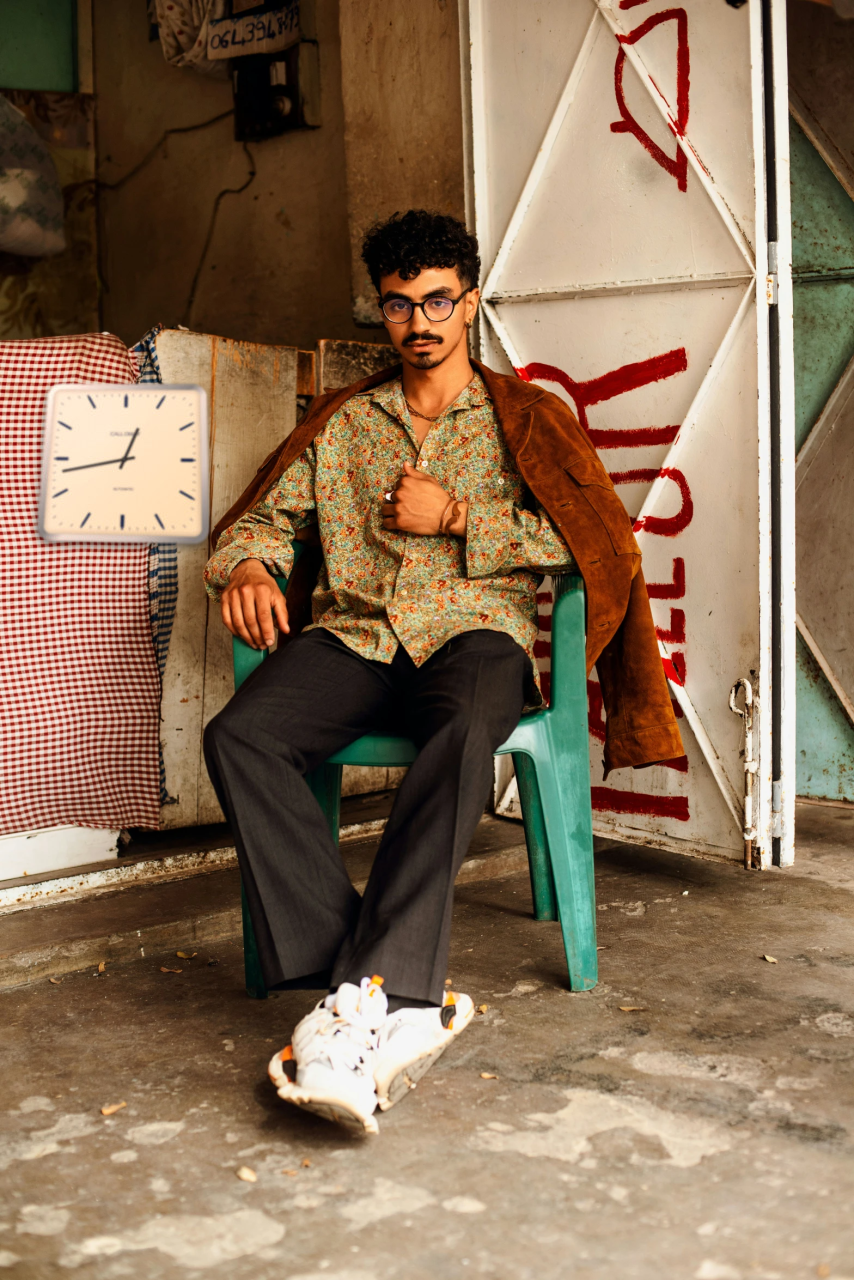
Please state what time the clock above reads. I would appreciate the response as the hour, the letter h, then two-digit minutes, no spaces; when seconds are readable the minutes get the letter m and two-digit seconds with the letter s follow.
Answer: 12h43
